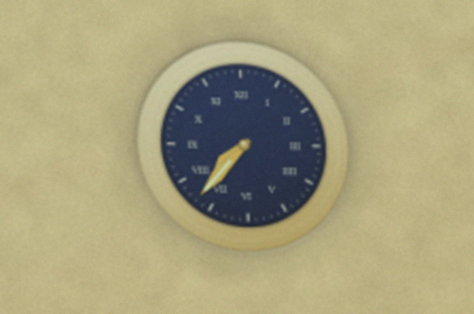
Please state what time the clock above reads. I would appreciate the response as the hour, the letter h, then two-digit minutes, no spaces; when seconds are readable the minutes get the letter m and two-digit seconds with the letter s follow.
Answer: 7h37
